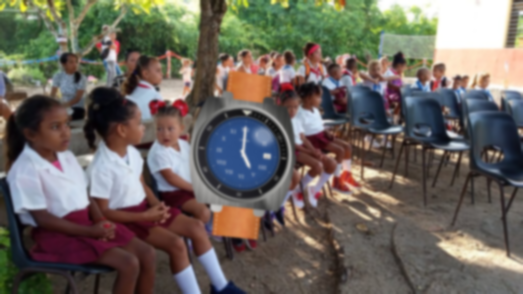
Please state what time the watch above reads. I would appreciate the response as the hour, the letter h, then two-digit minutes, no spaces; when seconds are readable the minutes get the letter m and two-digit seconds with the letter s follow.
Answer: 5h00
